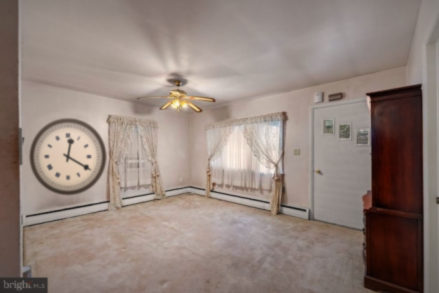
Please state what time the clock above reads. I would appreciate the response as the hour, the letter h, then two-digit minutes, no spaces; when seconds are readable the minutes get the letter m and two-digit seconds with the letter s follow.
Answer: 12h20
